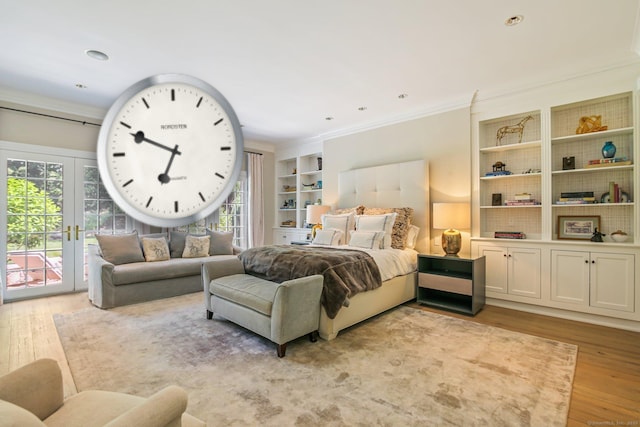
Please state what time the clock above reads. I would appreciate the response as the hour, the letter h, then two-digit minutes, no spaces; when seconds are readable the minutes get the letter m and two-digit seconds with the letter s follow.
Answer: 6h49
